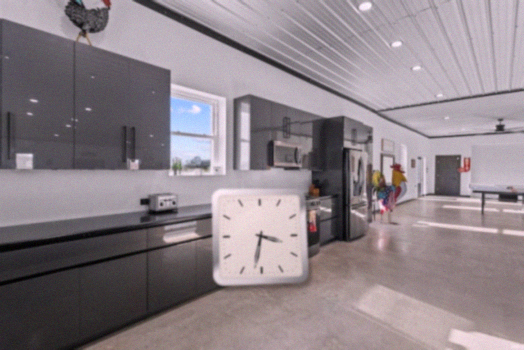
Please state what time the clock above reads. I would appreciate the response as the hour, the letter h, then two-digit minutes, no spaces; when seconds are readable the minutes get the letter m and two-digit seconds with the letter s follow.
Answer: 3h32
